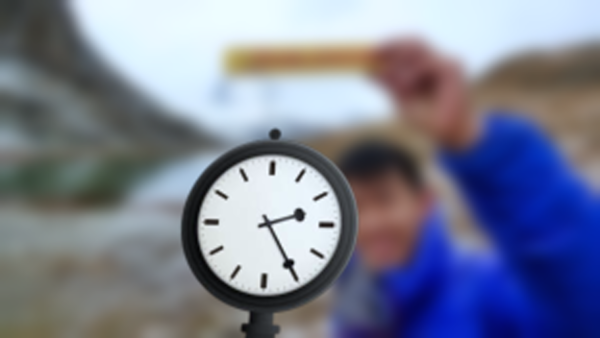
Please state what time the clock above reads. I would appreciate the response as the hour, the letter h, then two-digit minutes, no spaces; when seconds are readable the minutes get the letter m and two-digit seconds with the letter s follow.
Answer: 2h25
